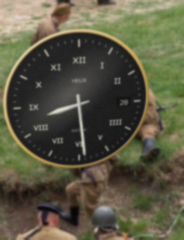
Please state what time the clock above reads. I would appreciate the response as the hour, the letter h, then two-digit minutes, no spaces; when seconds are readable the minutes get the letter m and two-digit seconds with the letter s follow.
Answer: 8h29
